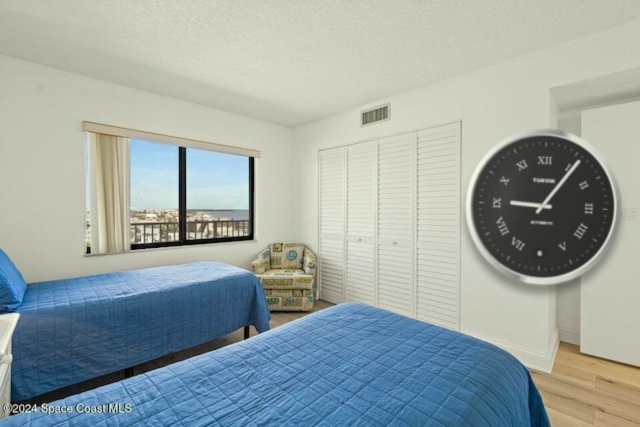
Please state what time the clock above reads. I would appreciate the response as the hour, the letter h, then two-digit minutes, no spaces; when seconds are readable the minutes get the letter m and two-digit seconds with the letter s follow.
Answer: 9h06
